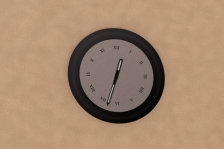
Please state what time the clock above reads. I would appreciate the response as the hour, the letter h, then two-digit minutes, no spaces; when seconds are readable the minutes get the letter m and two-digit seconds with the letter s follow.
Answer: 12h33
